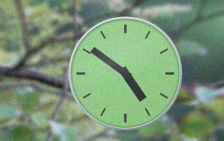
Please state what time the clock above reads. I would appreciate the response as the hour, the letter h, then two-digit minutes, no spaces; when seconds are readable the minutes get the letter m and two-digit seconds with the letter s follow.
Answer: 4h51
